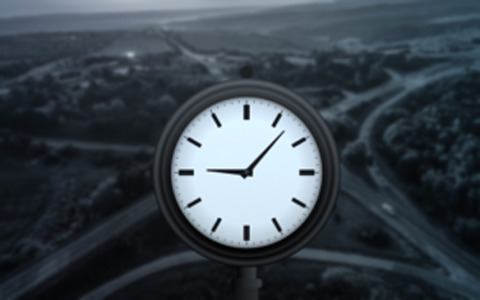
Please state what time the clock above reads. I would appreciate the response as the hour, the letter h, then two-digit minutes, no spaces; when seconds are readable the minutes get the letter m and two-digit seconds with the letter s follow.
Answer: 9h07
